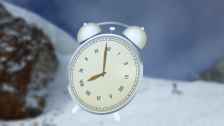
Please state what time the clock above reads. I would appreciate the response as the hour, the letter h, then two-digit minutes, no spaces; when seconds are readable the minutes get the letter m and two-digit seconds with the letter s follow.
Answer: 7h59
